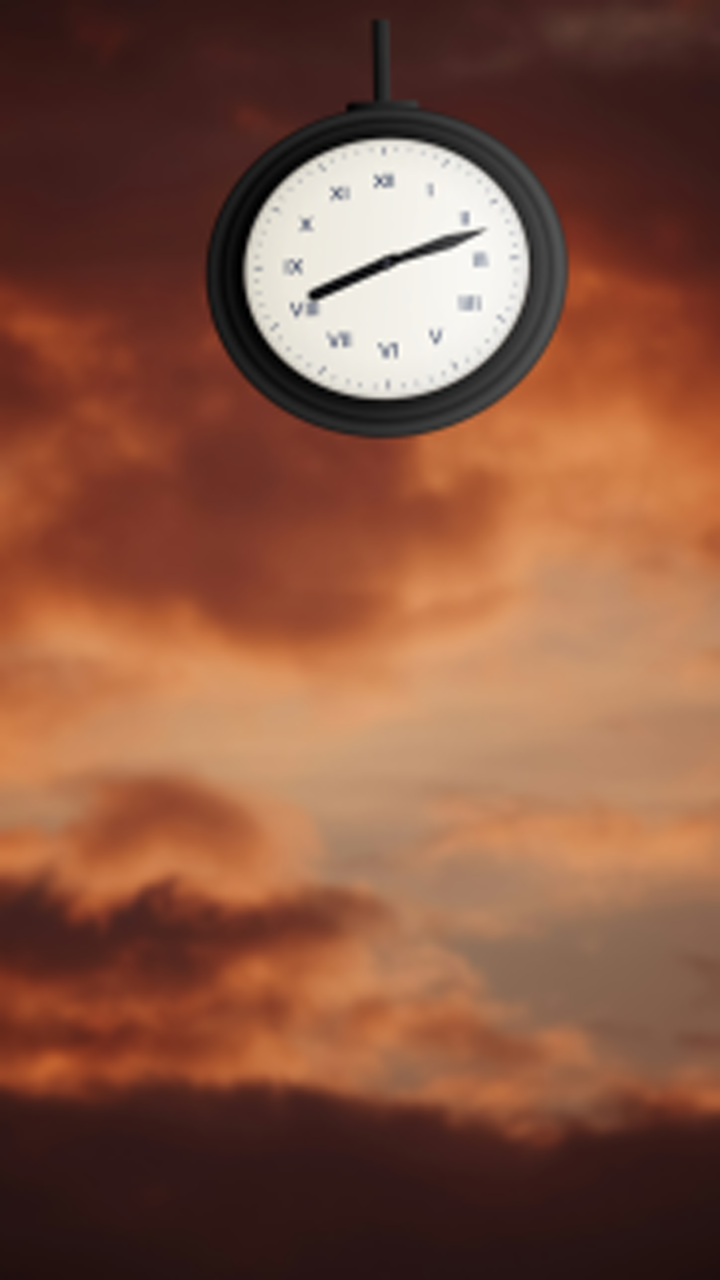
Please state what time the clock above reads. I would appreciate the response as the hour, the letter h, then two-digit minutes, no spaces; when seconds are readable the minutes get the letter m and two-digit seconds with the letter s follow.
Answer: 8h12
